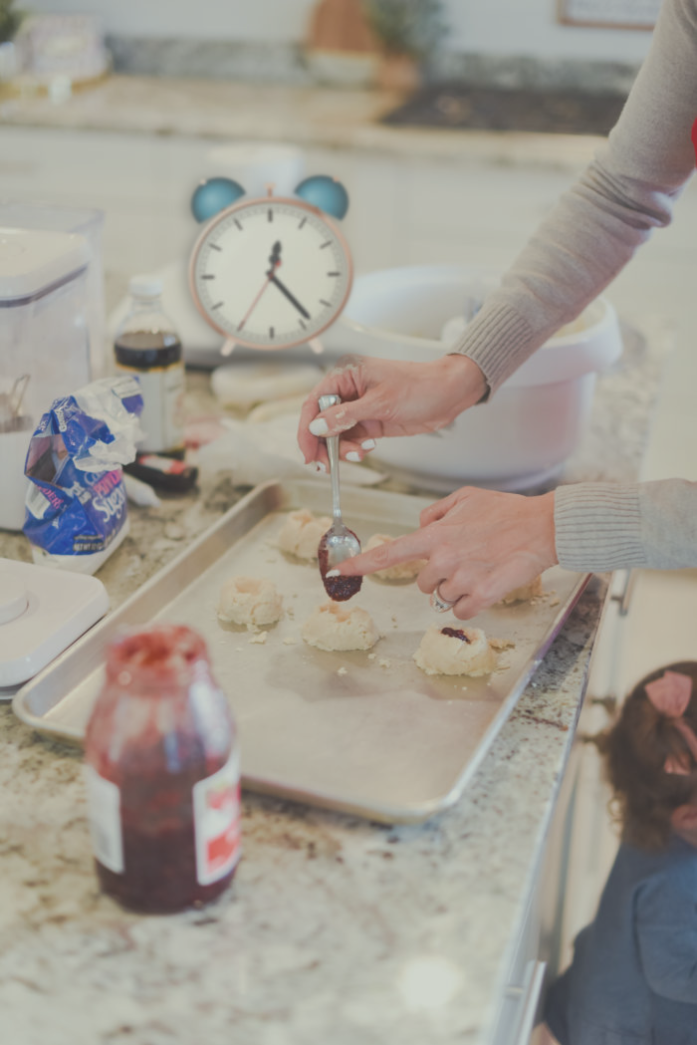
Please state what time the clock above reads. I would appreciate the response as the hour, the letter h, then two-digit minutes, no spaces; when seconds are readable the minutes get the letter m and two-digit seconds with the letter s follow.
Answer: 12h23m35s
